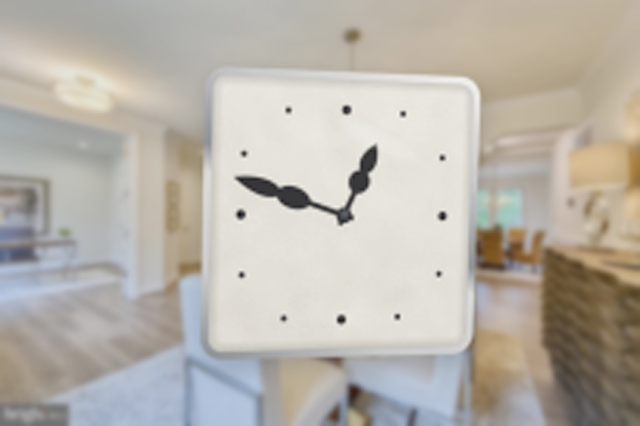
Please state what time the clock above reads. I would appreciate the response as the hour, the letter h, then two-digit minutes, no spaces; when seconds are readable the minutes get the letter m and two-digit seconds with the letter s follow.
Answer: 12h48
